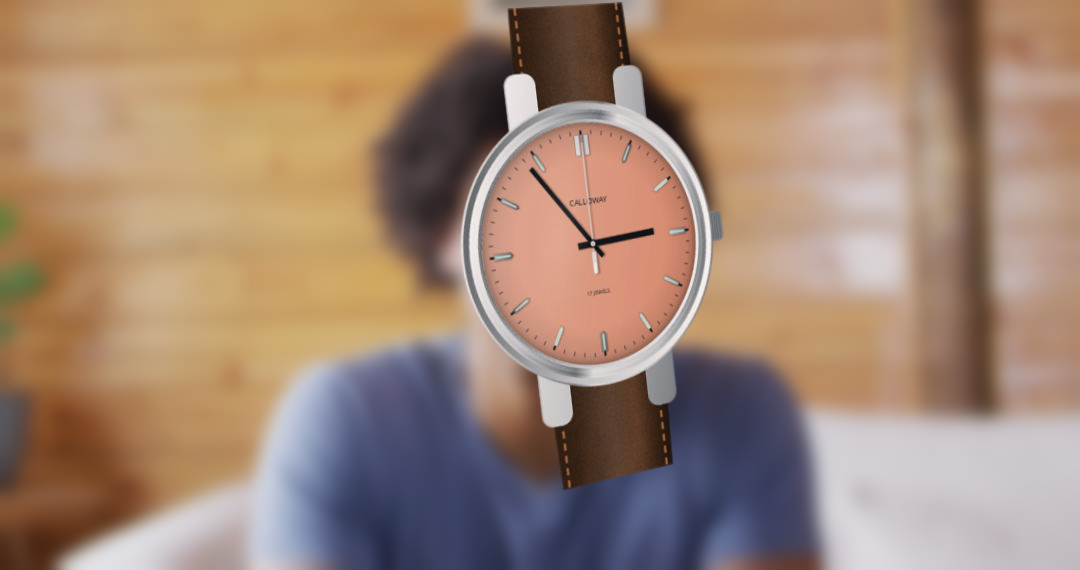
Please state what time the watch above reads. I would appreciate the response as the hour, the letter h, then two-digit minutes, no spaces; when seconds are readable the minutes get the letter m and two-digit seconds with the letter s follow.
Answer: 2h54m00s
